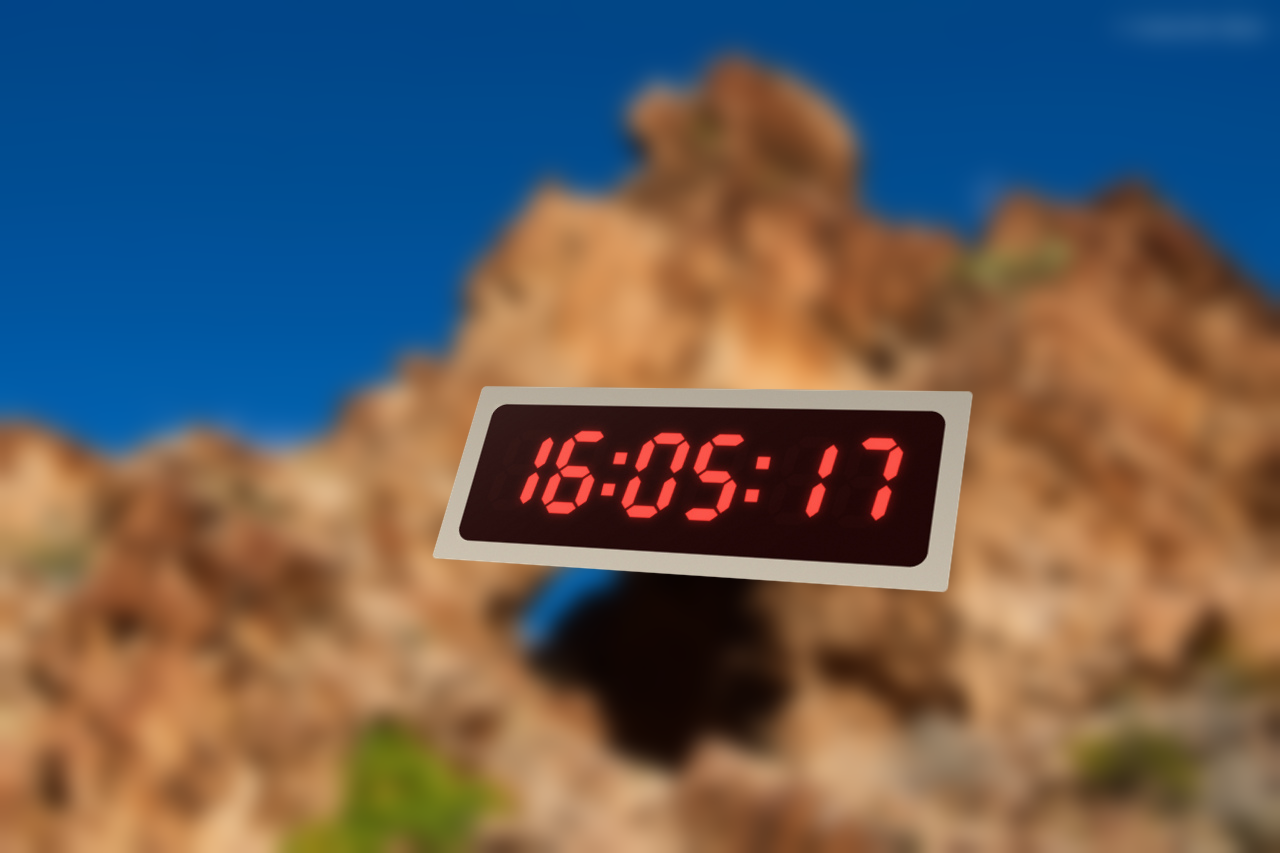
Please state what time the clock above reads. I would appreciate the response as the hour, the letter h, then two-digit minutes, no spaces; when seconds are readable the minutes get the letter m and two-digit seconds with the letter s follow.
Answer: 16h05m17s
